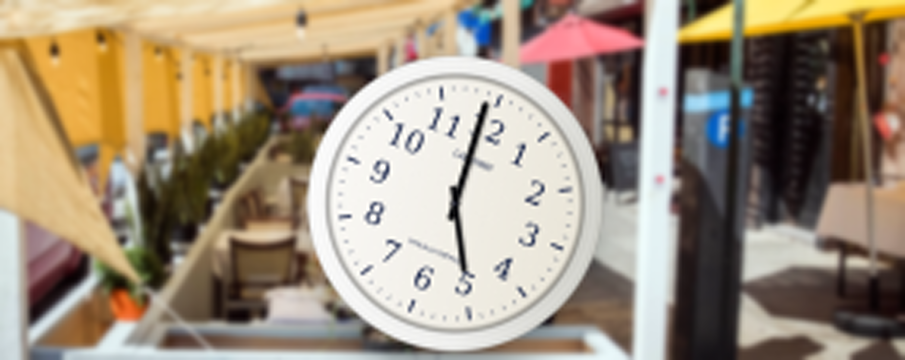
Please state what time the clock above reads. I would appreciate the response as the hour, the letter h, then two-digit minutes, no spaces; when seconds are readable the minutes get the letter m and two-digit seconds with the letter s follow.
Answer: 4h59
